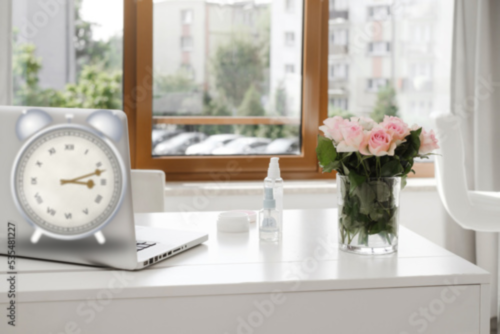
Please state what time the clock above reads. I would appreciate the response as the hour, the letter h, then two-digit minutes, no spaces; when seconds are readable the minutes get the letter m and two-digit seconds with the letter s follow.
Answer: 3h12
